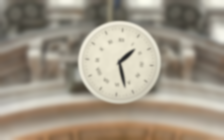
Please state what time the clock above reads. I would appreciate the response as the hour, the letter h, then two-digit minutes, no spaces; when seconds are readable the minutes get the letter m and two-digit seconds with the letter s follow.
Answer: 1h27
